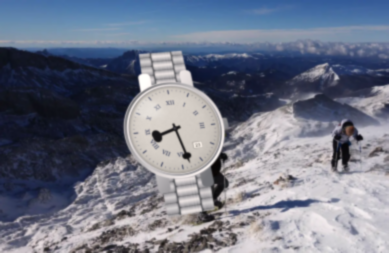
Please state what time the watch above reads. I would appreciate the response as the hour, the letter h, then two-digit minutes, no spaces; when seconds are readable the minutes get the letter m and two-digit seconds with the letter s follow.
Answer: 8h28
